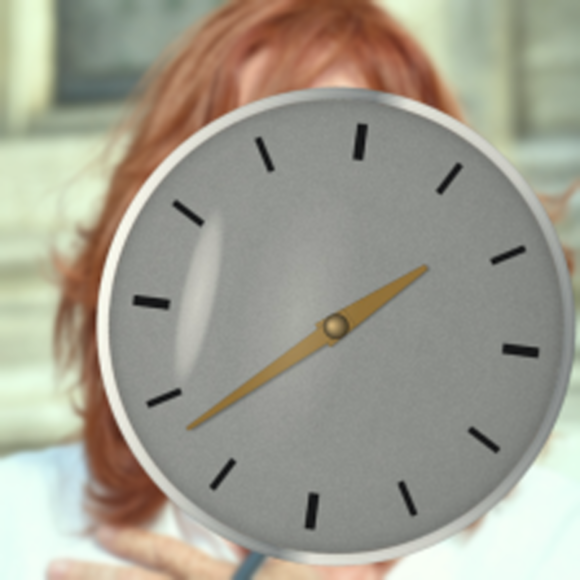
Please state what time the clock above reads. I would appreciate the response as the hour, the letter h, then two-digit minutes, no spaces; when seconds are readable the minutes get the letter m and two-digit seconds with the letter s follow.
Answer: 1h38
